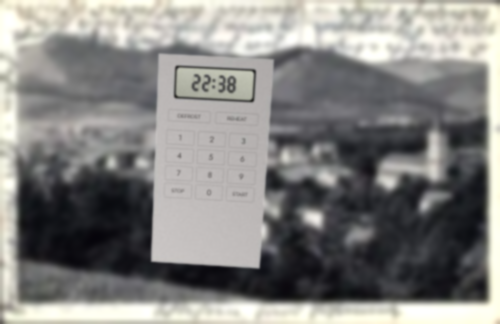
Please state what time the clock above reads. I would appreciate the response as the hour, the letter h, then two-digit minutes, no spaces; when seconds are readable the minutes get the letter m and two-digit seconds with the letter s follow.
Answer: 22h38
